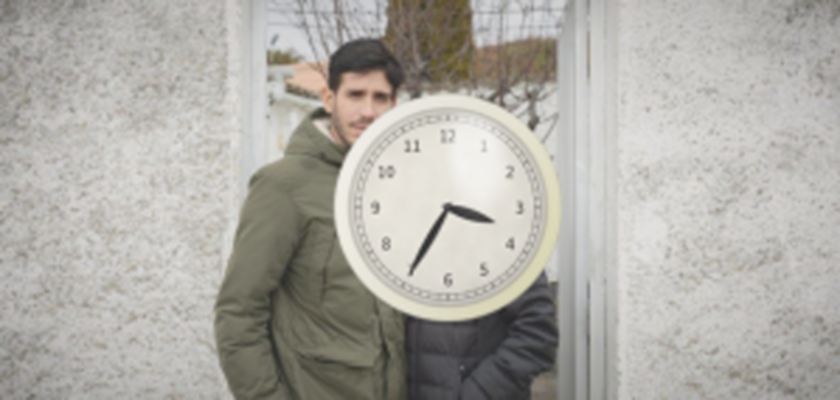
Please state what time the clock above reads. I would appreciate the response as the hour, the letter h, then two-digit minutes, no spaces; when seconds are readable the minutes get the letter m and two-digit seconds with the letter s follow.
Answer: 3h35
